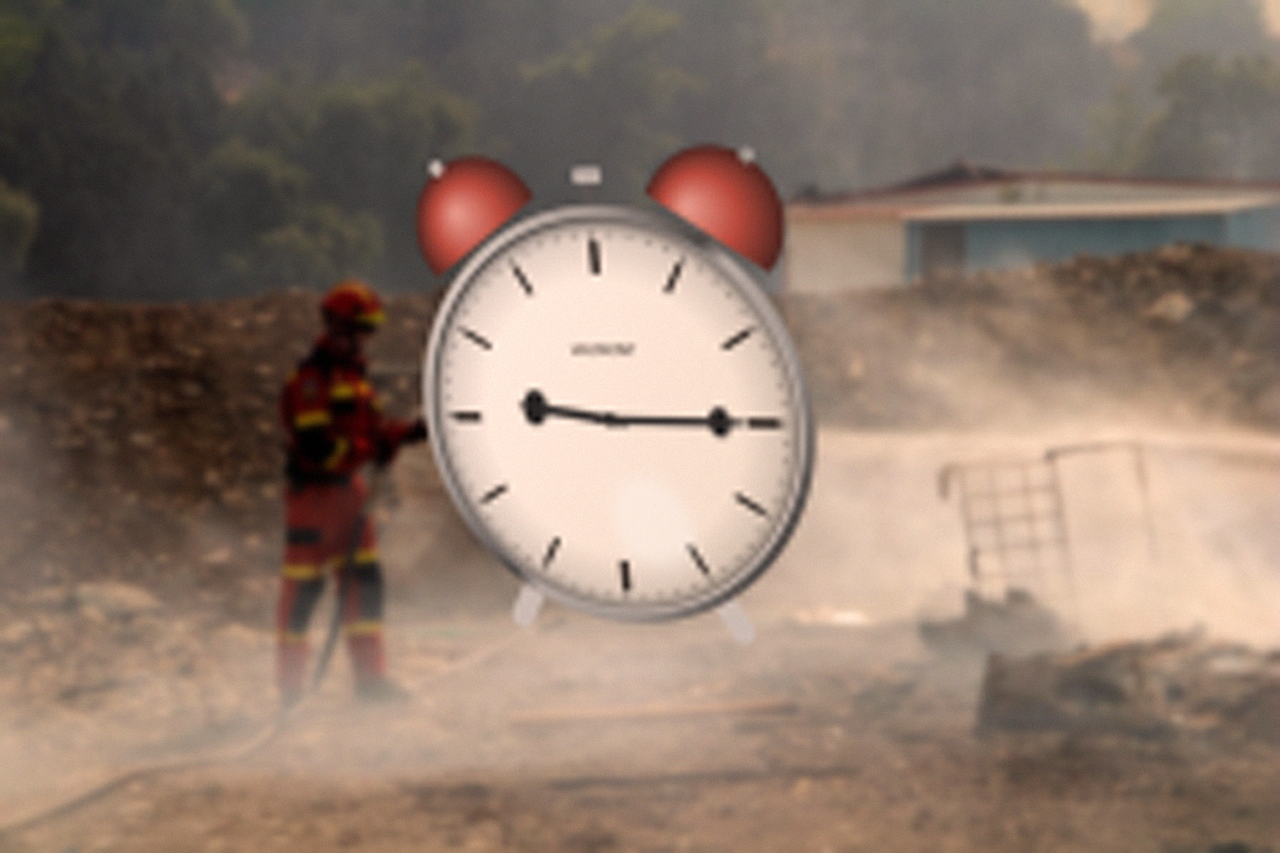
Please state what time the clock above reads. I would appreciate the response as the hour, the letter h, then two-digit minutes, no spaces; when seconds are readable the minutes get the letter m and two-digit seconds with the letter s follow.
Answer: 9h15
